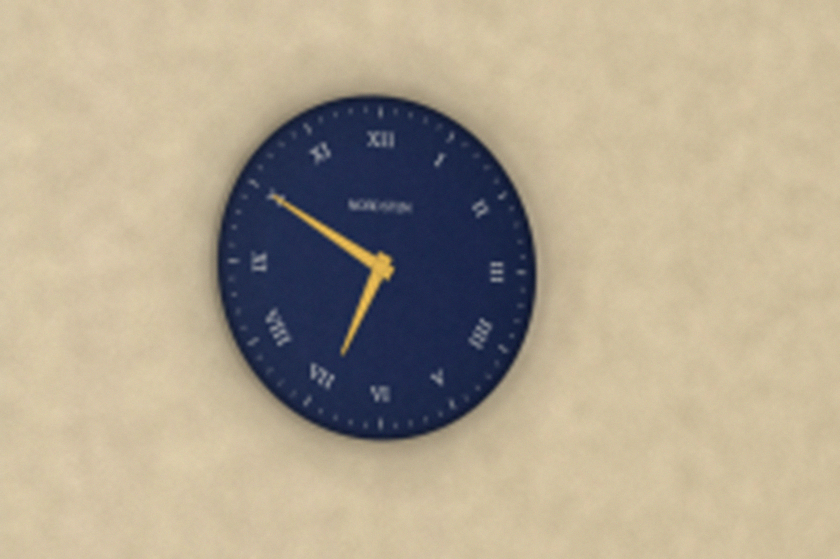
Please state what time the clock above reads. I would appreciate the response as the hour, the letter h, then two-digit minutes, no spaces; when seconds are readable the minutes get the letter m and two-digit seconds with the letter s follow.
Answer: 6h50
